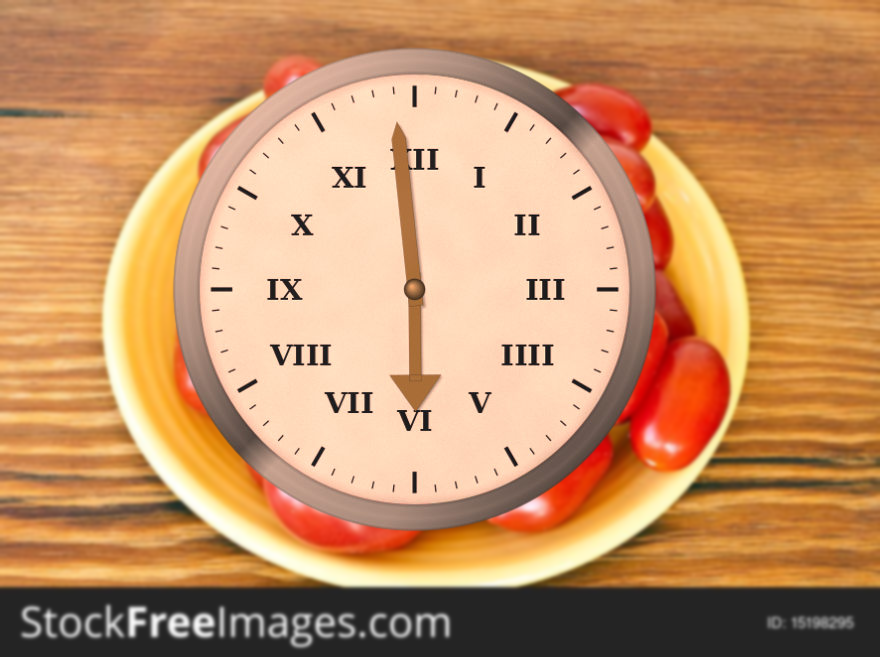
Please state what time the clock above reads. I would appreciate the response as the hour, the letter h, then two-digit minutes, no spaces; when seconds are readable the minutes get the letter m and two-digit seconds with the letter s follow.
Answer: 5h59
